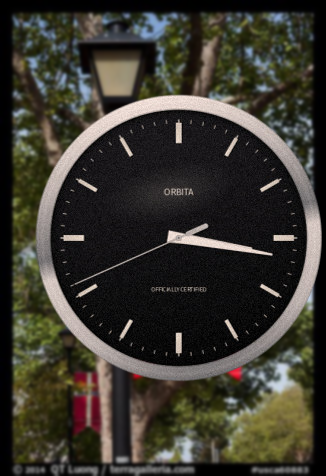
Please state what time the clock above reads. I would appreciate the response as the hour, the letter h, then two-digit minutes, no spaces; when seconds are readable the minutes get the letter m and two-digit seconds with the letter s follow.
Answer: 3h16m41s
